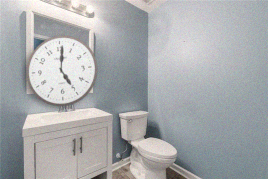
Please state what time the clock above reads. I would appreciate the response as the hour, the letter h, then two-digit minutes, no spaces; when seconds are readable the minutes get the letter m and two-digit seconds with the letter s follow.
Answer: 5h01
